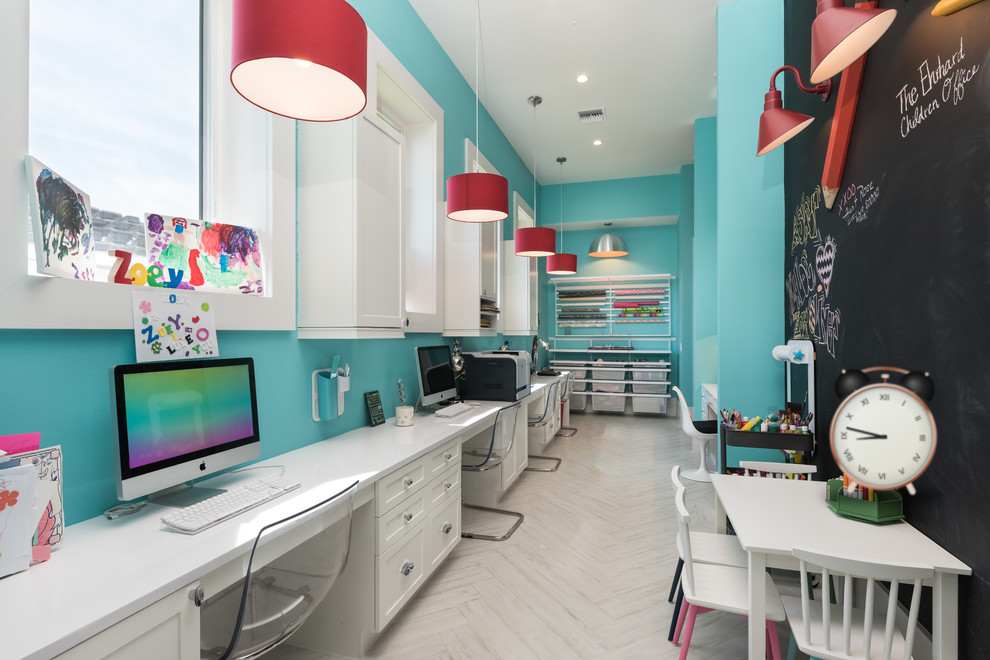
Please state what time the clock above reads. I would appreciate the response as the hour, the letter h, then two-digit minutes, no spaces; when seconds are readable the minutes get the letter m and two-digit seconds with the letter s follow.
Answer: 8h47
